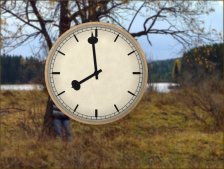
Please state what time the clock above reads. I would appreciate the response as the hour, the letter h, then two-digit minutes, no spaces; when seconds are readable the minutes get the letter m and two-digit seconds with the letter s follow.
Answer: 7h59
